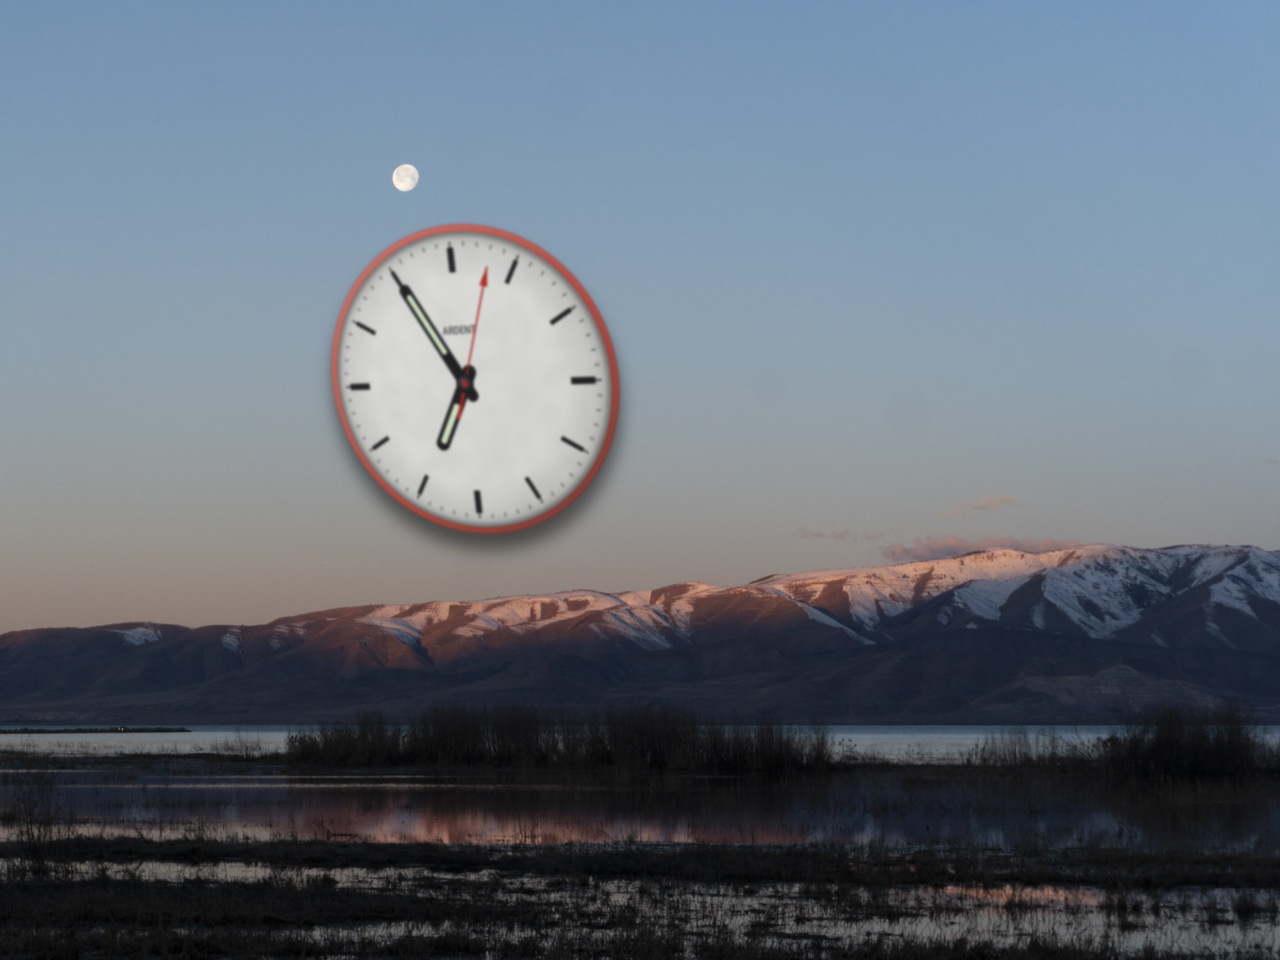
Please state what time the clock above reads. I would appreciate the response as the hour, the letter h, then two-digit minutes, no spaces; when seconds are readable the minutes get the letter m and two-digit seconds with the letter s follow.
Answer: 6h55m03s
